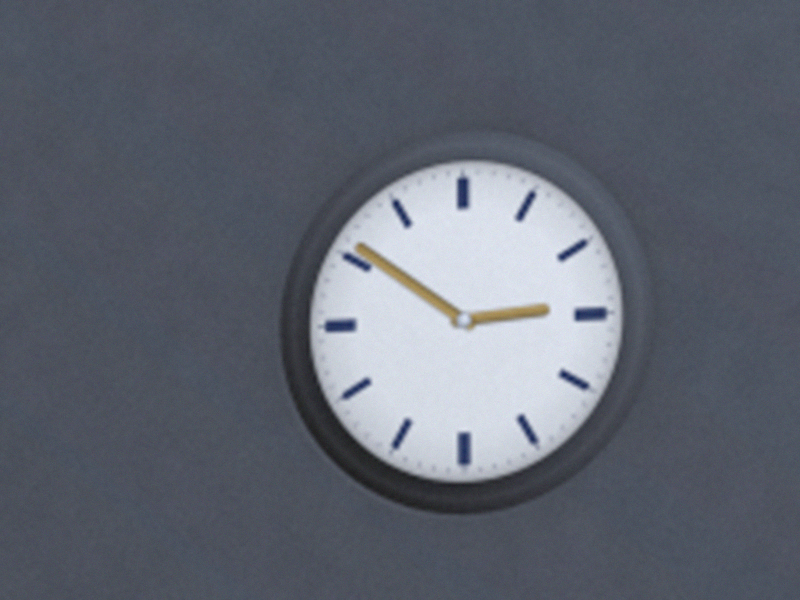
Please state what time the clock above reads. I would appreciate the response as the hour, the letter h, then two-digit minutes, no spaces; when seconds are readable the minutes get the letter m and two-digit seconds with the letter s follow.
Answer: 2h51
